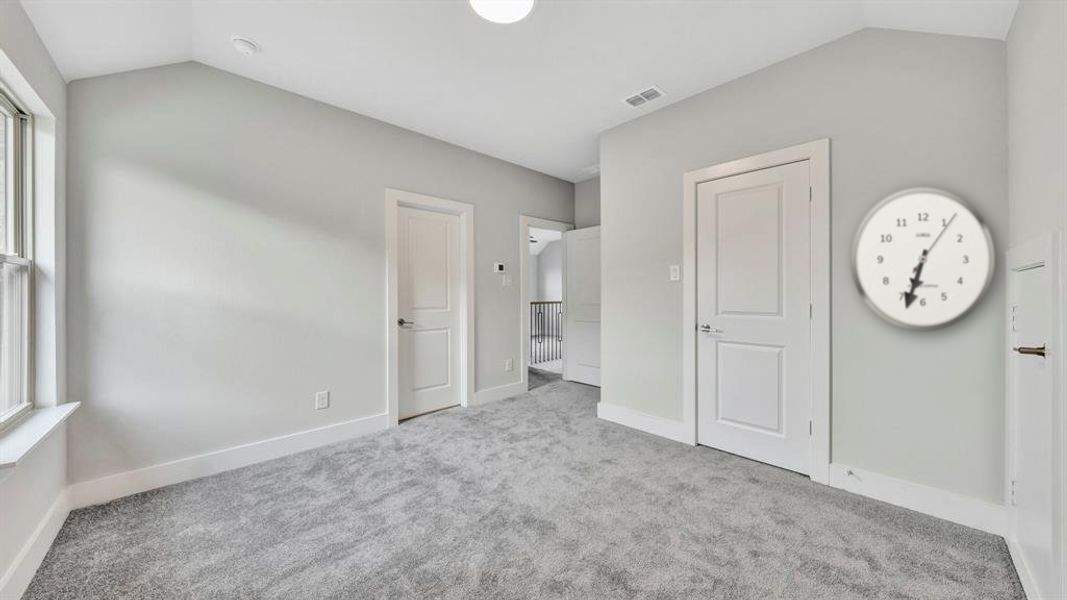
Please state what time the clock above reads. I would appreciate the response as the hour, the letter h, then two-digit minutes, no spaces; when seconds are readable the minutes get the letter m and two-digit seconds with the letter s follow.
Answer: 6h33m06s
